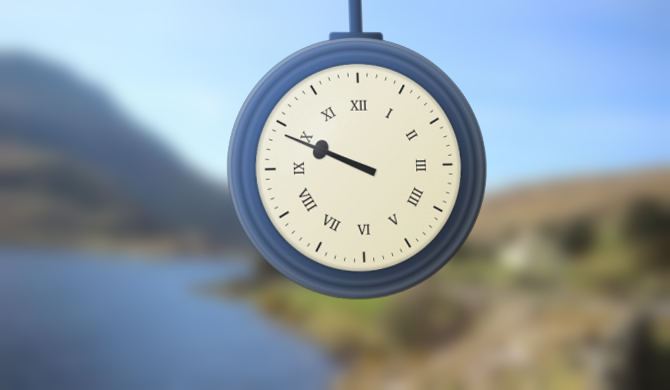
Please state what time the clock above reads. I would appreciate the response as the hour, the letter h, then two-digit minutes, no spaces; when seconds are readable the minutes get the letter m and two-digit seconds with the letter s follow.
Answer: 9h49
